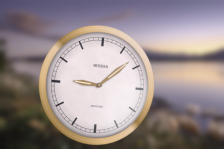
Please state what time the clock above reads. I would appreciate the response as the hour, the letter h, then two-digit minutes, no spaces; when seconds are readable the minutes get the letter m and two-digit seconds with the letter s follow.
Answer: 9h08
